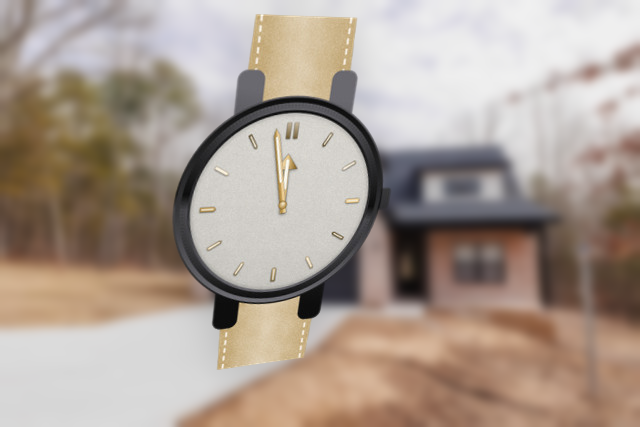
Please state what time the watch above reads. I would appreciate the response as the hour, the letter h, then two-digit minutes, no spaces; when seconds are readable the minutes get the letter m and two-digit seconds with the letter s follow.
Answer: 11h58
